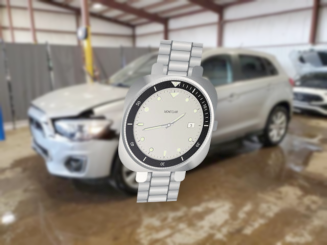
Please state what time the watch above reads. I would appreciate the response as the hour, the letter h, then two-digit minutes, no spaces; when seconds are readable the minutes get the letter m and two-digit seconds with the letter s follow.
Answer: 1h43
